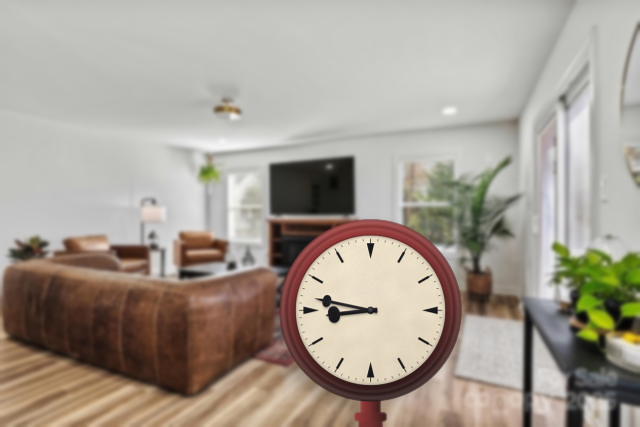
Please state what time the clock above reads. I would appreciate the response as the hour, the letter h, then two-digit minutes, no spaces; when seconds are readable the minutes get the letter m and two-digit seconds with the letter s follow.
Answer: 8h47
